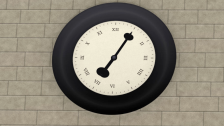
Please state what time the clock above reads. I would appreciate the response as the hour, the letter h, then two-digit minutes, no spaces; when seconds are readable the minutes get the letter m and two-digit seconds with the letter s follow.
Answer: 7h05
